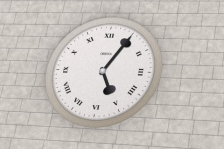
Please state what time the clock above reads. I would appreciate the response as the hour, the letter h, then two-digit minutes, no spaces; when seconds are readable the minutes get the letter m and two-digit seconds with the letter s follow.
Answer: 5h05
